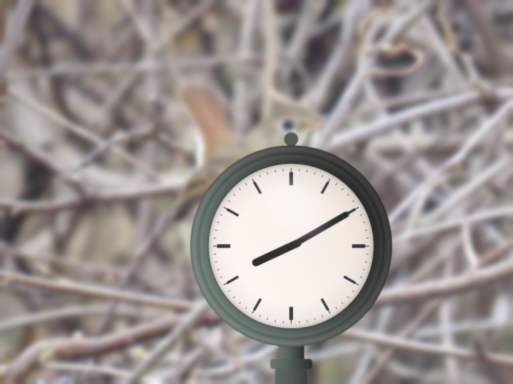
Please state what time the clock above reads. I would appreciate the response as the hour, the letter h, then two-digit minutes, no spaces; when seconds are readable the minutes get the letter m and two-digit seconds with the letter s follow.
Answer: 8h10
